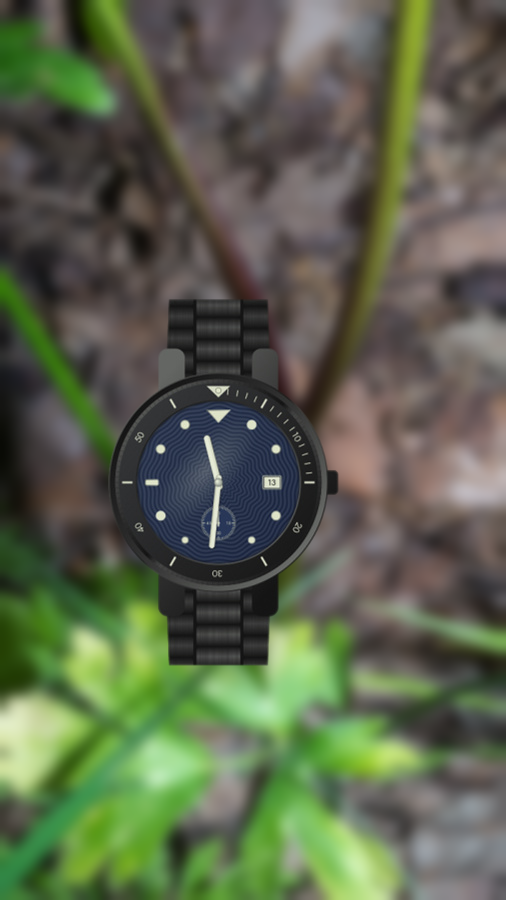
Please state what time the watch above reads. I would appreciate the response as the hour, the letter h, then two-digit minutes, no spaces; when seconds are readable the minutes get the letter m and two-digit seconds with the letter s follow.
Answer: 11h31
